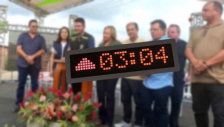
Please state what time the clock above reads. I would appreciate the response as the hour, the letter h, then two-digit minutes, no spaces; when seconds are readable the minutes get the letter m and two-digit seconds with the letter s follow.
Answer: 3h04
